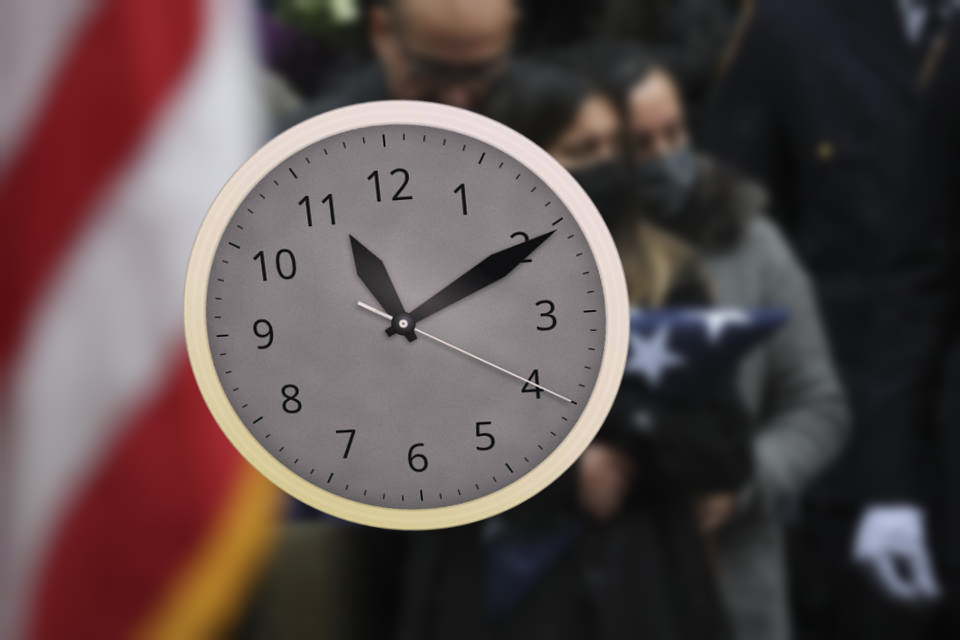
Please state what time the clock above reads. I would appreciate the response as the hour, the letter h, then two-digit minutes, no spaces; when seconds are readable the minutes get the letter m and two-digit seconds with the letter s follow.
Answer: 11h10m20s
